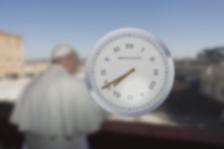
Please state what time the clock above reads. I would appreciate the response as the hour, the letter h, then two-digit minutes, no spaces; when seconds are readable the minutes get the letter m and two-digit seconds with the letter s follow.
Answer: 7h40
